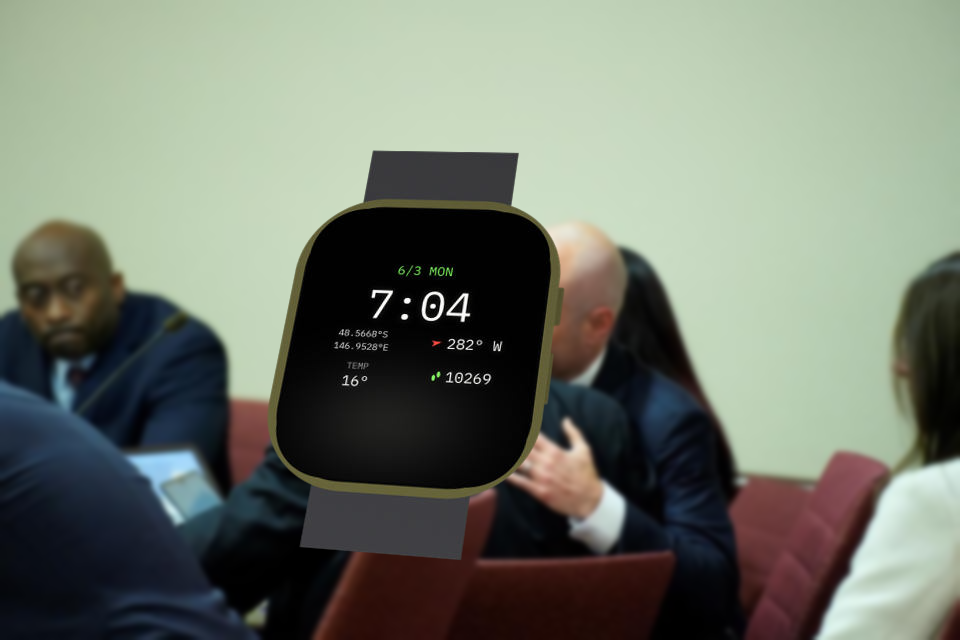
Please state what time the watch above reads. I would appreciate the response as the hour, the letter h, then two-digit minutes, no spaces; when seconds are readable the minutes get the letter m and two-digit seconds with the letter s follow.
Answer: 7h04
